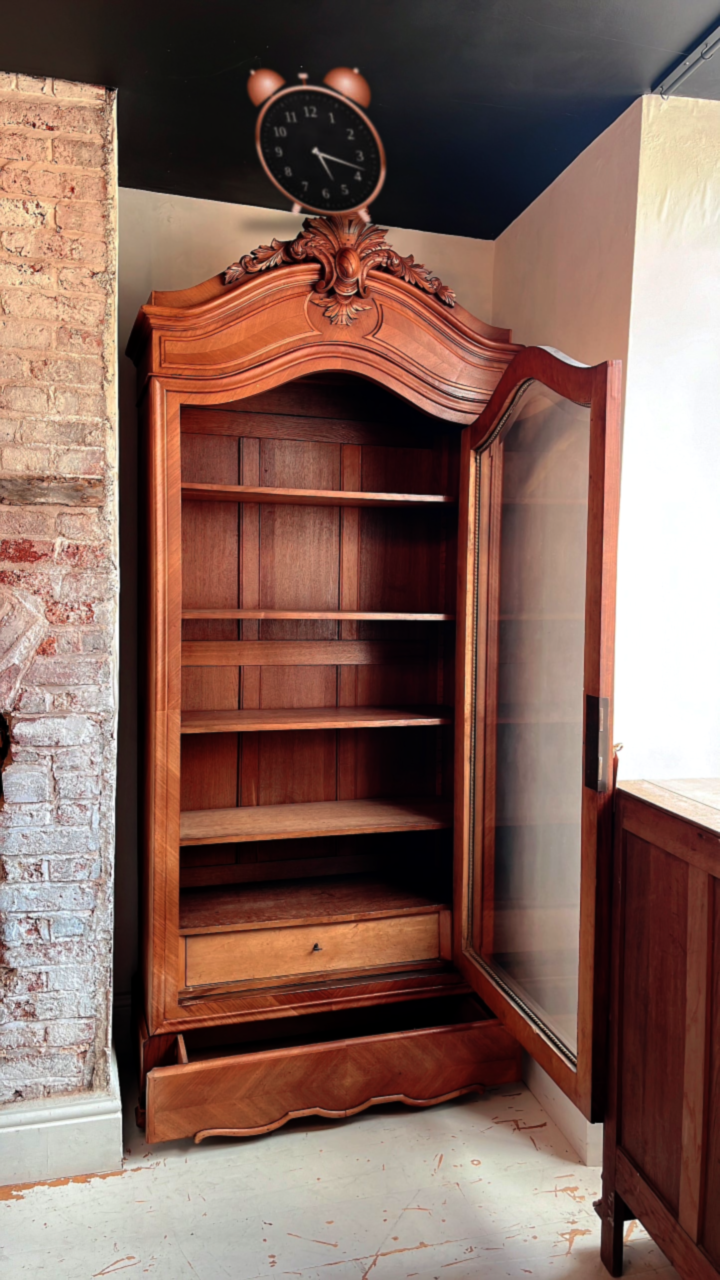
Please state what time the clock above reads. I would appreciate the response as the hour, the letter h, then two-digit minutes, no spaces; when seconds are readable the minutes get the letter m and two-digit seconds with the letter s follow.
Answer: 5h18
